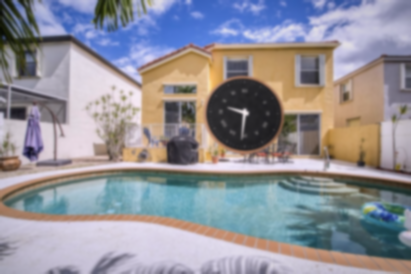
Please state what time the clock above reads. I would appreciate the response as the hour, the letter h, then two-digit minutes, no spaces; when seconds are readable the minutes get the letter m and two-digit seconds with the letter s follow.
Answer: 9h31
